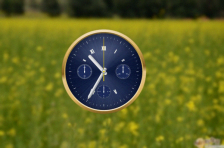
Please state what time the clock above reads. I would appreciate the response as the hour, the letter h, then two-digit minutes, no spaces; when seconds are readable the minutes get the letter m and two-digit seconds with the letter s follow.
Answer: 10h35
